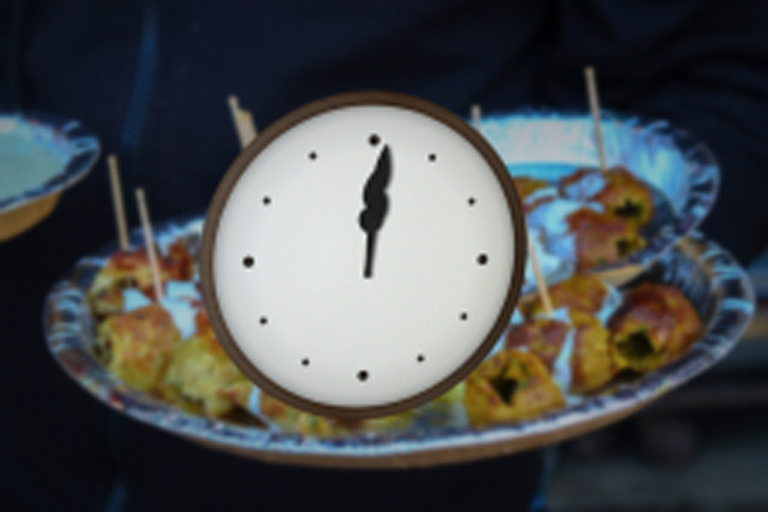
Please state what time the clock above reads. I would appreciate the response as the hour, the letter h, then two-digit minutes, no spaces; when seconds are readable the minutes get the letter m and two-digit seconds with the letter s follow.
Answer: 12h01
